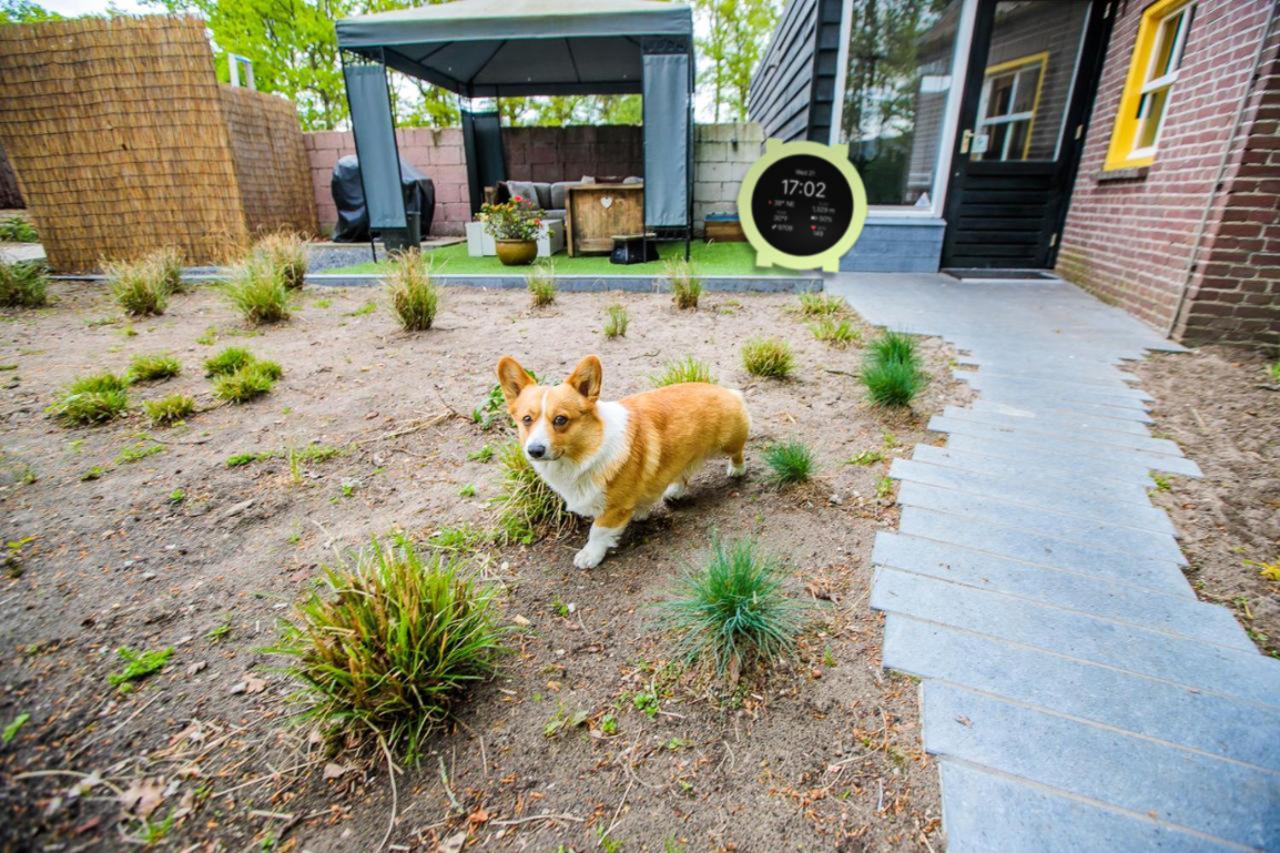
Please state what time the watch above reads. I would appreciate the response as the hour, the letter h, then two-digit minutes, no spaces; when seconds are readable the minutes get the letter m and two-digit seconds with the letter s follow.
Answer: 17h02
